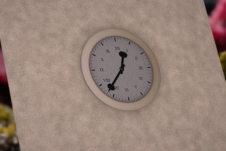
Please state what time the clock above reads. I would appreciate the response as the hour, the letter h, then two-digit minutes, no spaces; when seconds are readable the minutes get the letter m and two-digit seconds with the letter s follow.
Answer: 12h37
